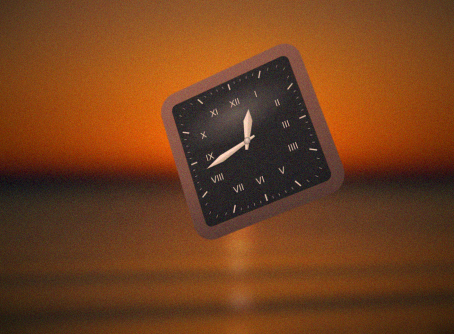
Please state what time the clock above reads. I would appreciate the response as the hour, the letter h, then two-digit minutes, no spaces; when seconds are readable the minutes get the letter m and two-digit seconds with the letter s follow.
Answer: 12h43
